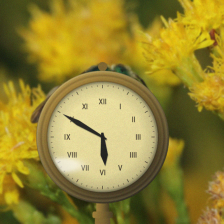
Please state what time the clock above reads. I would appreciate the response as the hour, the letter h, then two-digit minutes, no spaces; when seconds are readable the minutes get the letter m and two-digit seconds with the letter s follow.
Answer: 5h50
